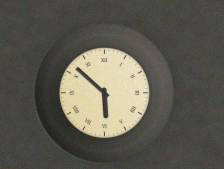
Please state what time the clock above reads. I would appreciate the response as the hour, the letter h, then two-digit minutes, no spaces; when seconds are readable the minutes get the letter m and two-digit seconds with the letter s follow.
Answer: 5h52
